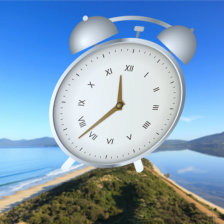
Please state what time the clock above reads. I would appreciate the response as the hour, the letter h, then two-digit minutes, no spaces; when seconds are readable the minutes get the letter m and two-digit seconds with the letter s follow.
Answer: 11h37
